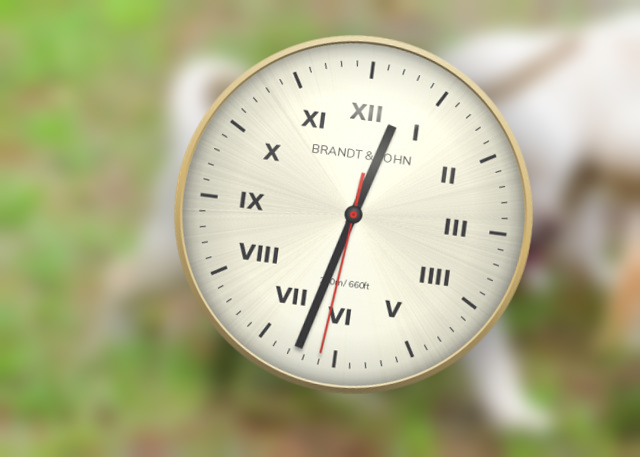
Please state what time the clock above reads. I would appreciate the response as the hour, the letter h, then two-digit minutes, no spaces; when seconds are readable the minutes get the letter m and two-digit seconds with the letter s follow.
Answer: 12h32m31s
